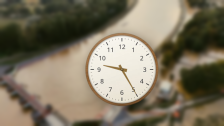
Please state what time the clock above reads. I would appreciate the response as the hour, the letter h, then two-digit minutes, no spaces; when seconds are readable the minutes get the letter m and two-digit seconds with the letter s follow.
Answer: 9h25
